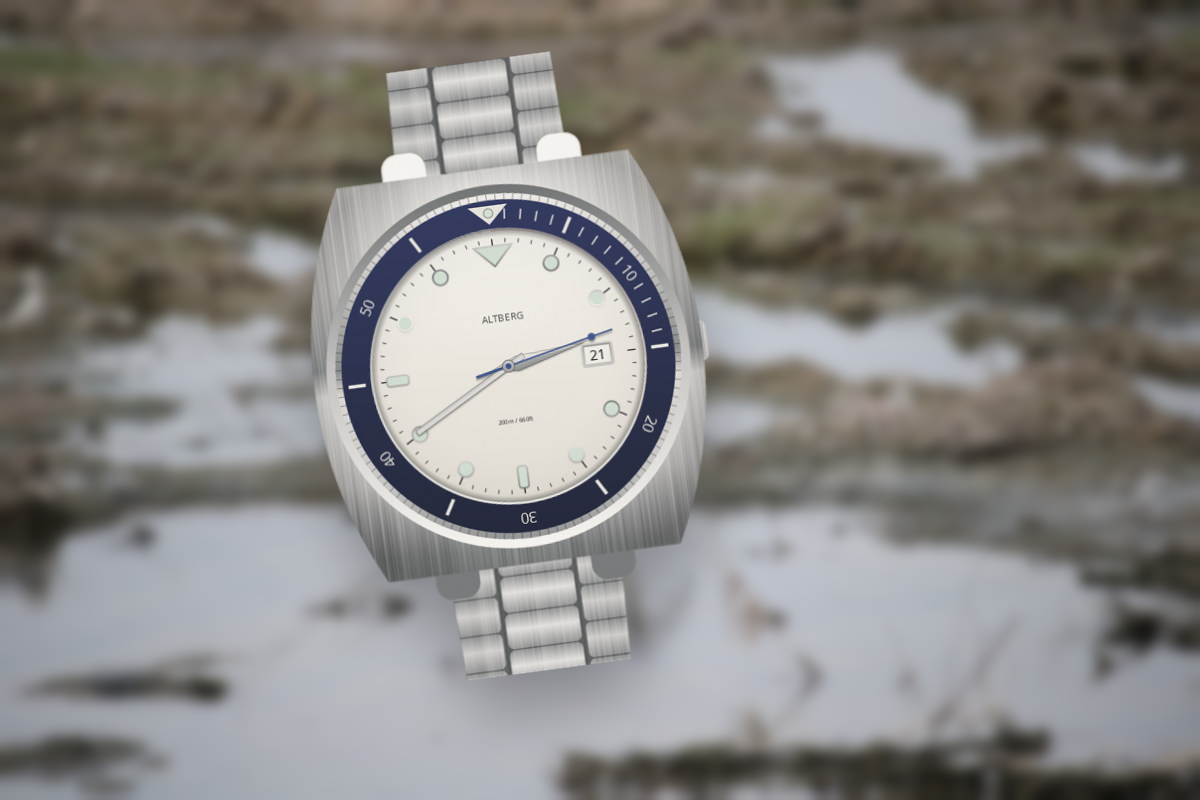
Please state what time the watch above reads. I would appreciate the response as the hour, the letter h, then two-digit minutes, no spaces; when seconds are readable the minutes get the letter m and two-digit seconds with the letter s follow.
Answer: 2h40m13s
